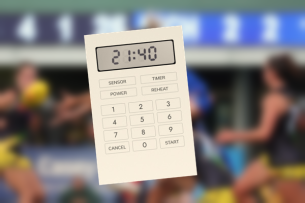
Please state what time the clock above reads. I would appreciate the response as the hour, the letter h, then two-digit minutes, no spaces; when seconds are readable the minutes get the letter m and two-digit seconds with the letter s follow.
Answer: 21h40
